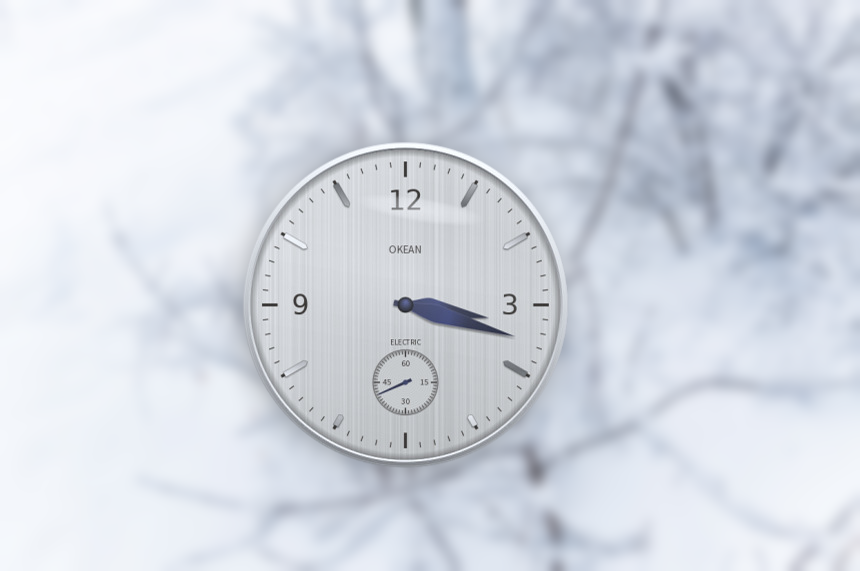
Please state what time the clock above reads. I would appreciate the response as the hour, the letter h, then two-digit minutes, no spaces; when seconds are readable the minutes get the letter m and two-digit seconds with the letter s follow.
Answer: 3h17m41s
